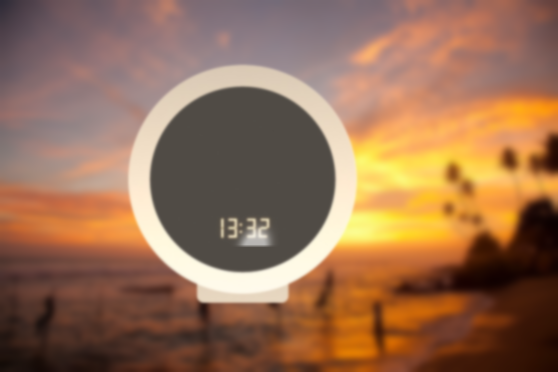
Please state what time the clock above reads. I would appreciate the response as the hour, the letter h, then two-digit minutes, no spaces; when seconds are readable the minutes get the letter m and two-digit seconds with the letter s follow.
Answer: 13h32
